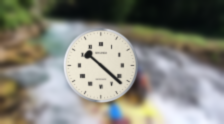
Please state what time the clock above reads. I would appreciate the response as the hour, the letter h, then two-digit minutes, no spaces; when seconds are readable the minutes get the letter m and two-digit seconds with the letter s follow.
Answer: 10h22
